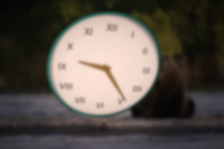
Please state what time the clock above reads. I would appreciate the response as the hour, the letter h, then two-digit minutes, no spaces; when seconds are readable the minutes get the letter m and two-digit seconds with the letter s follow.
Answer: 9h24
